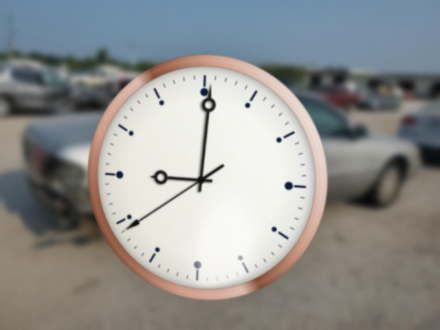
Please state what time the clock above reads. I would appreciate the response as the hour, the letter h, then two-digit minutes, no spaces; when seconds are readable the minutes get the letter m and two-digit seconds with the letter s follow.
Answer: 9h00m39s
